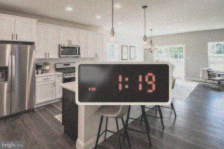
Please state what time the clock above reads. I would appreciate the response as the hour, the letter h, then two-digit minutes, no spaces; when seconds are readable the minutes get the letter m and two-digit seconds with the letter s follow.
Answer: 1h19
